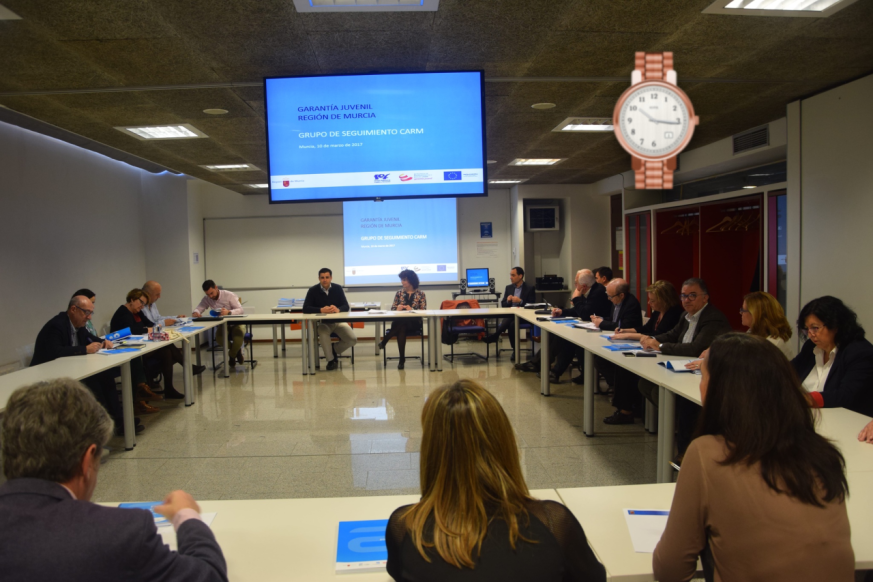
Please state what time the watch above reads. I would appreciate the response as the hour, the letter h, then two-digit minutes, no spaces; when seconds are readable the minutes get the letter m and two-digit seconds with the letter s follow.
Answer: 10h16
